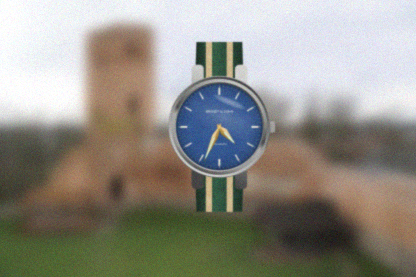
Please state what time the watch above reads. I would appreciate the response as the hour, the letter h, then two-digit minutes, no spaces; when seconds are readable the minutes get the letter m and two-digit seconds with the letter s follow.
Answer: 4h34
